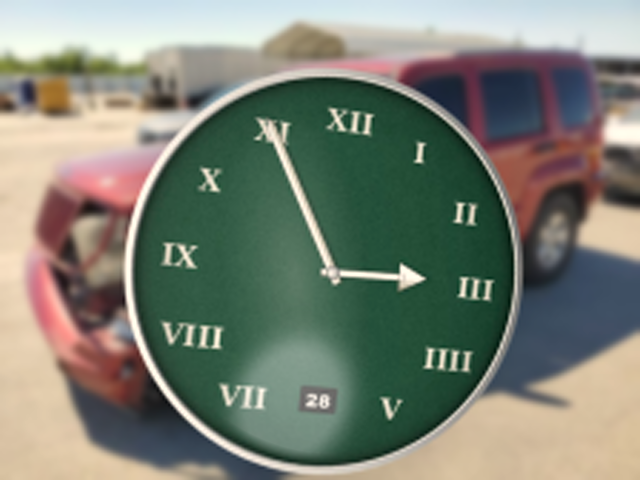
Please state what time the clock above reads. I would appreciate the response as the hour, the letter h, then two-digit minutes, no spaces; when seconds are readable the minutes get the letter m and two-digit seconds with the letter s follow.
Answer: 2h55
